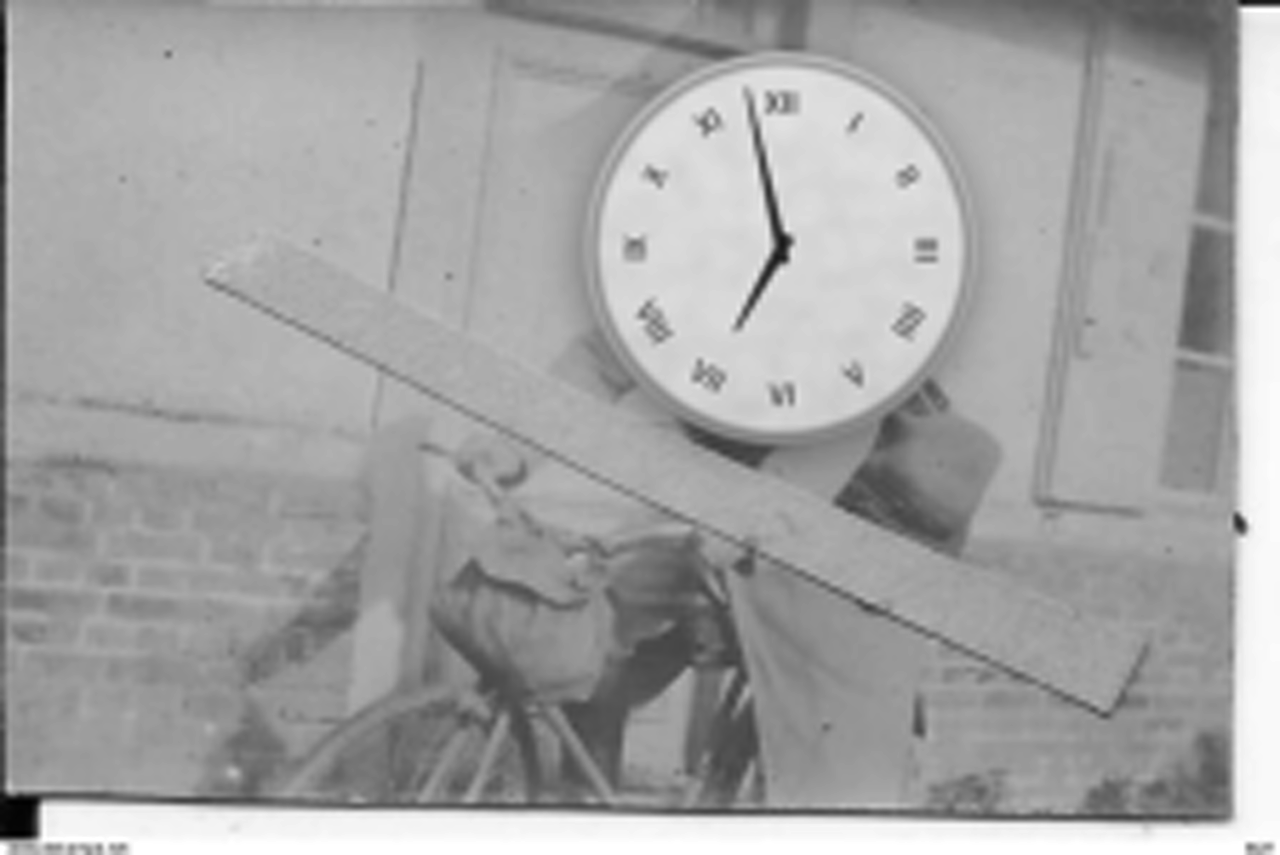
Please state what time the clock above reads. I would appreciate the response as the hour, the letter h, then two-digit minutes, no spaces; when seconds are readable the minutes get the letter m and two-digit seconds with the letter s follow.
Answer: 6h58
